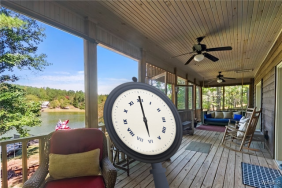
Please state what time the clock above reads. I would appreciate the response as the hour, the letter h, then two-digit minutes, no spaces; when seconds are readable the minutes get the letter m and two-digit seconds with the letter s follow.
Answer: 6h00
